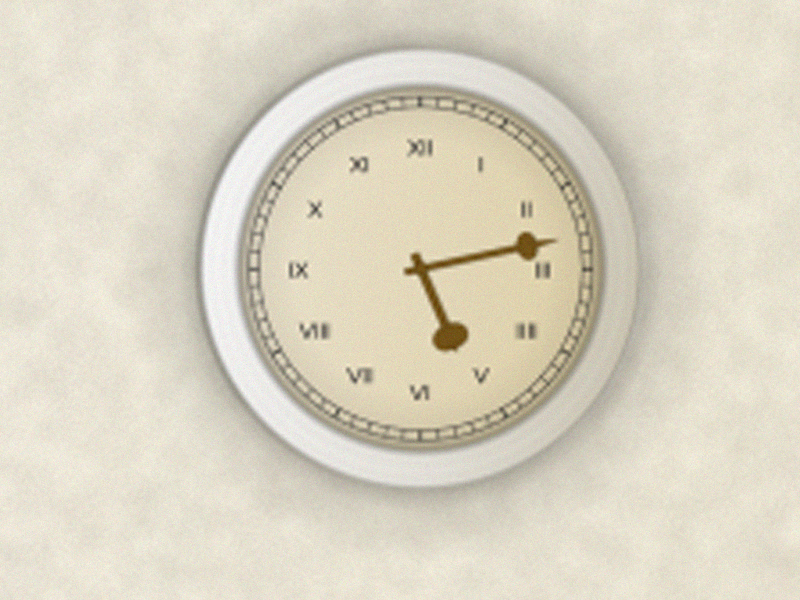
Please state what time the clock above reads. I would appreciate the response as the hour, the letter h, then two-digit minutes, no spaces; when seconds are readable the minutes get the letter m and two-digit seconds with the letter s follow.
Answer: 5h13
